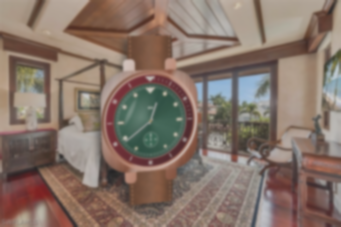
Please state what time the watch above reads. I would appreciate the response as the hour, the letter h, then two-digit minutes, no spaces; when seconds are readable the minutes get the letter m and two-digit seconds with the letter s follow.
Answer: 12h39
